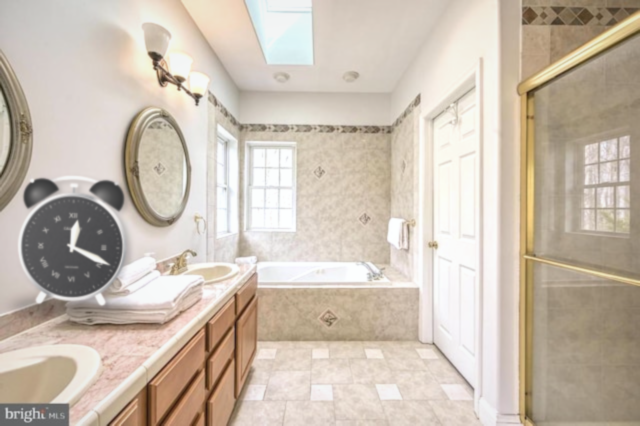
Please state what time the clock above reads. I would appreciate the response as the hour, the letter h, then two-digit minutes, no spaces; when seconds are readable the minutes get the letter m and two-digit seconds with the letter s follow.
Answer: 12h19
